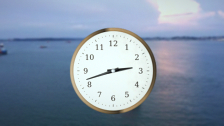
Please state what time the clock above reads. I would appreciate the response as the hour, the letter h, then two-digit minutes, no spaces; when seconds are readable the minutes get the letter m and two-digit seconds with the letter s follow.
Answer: 2h42
